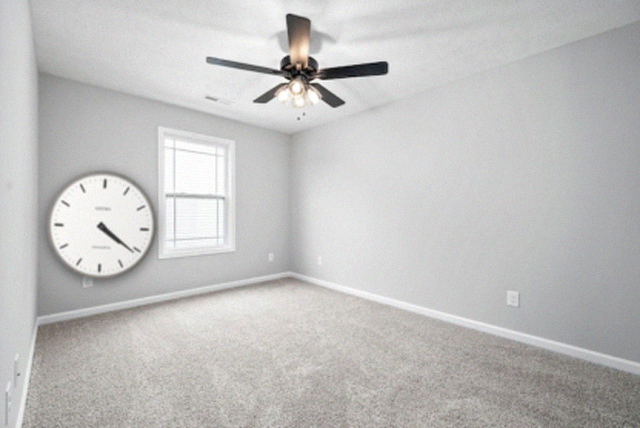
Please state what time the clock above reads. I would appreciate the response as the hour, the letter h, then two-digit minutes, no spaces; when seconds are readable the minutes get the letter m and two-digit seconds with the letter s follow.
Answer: 4h21
